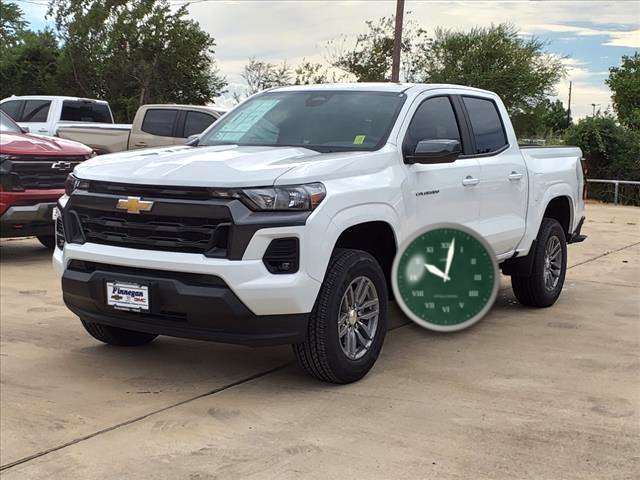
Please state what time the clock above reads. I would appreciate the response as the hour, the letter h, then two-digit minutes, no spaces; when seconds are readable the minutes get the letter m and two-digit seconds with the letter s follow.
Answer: 10h02
